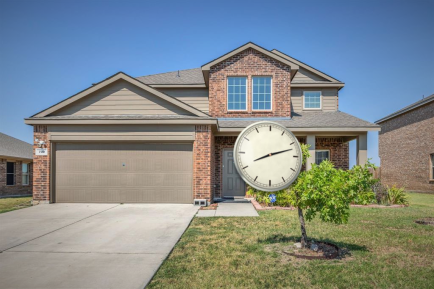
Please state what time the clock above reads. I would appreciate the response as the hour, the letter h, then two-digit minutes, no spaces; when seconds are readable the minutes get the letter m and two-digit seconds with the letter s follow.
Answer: 8h12
